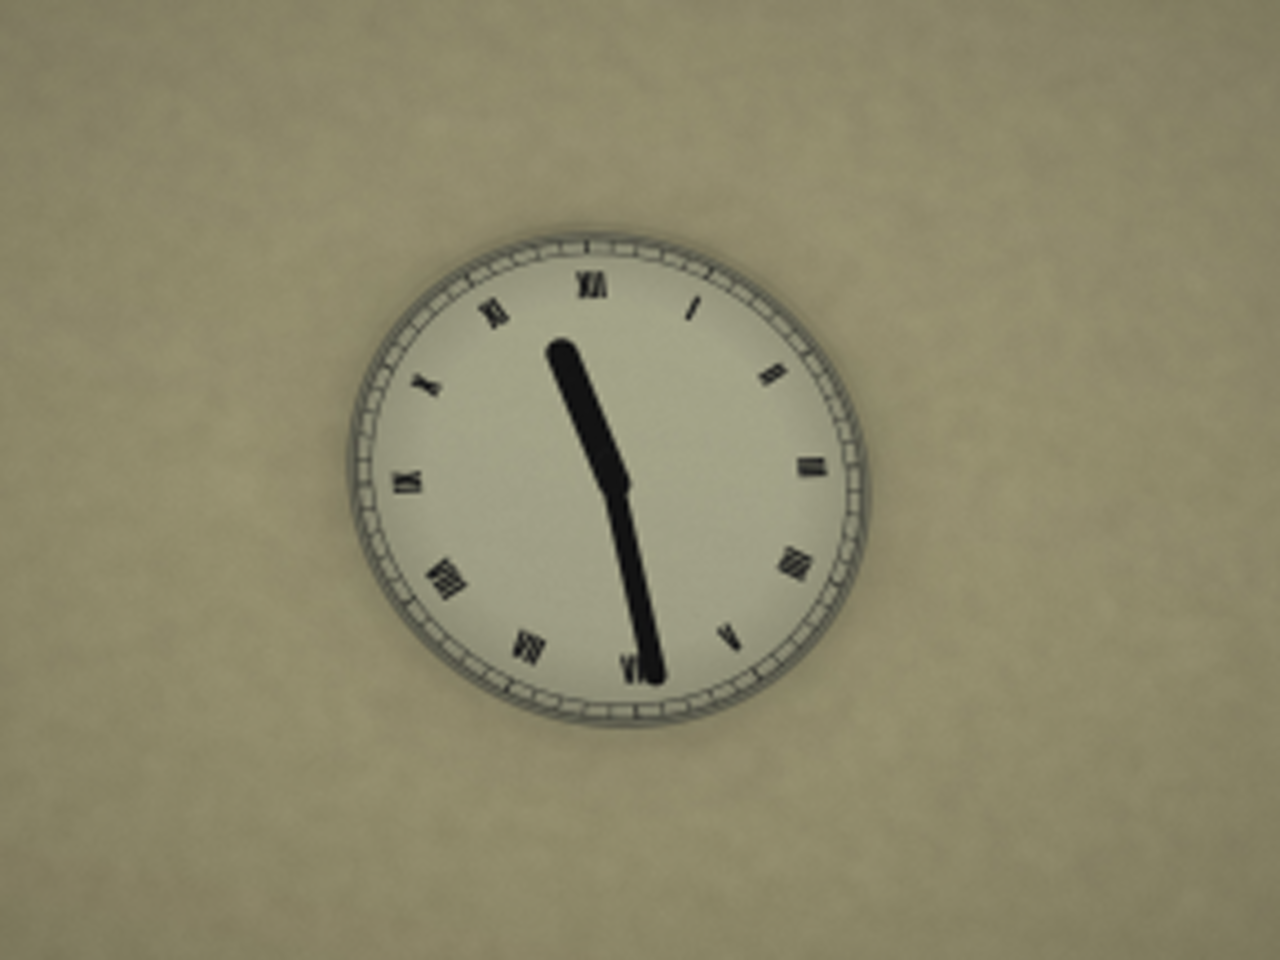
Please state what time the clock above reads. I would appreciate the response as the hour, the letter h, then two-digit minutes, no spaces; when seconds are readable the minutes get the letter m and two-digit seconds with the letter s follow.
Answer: 11h29
